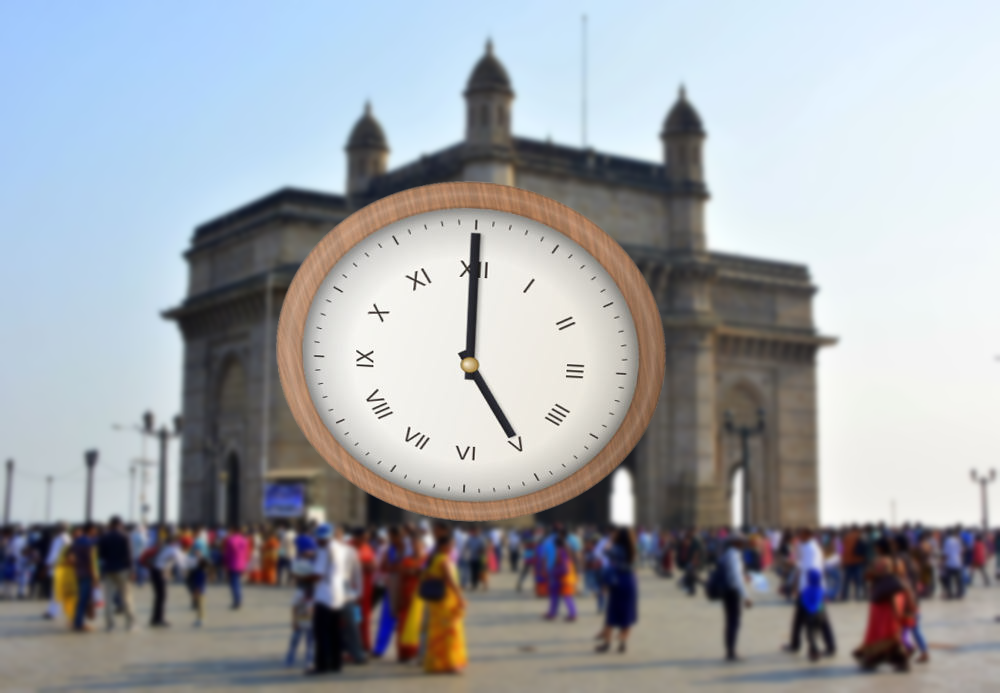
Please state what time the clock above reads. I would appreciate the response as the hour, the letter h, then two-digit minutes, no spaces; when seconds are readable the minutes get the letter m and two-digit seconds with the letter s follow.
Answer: 5h00
